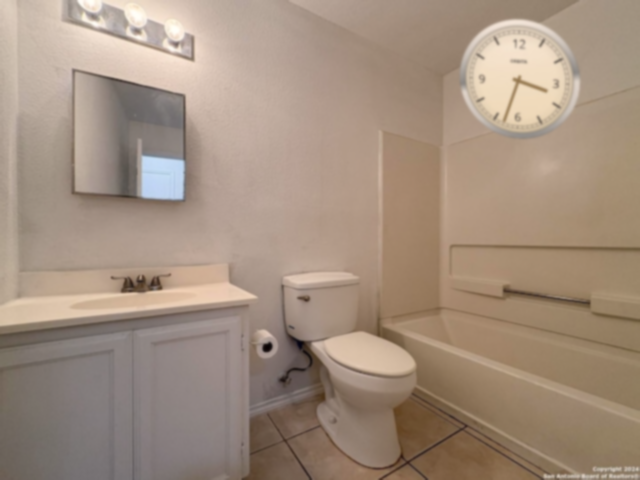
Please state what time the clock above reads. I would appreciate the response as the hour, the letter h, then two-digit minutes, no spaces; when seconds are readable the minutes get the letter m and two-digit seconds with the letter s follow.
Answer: 3h33
